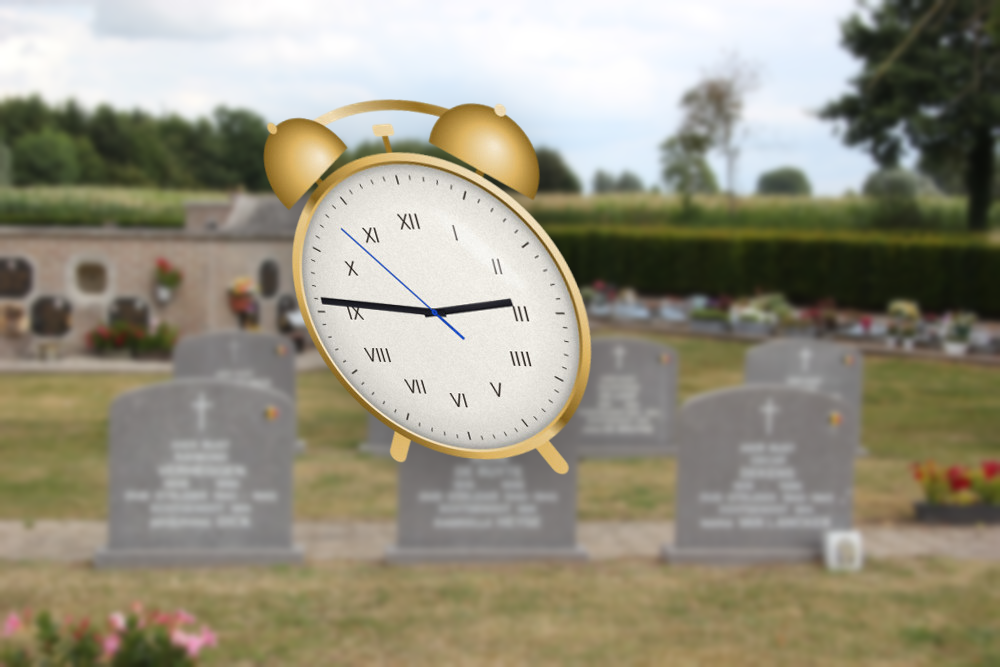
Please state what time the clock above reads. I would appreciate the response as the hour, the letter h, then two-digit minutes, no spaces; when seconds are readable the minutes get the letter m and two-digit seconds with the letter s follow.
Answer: 2h45m53s
